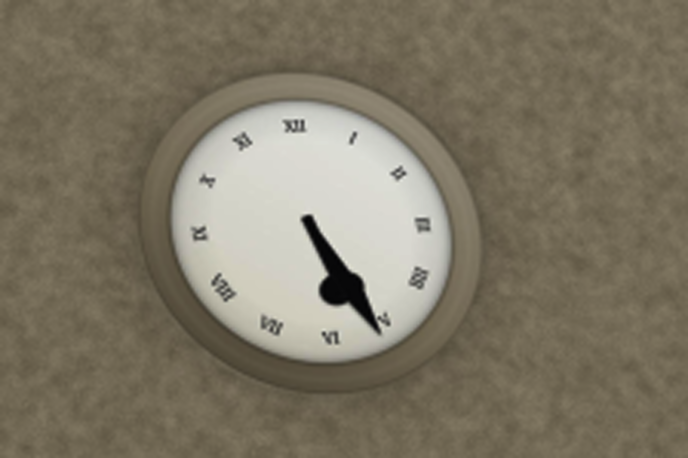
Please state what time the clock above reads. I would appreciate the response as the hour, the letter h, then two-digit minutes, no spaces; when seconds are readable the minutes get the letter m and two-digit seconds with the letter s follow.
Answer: 5h26
